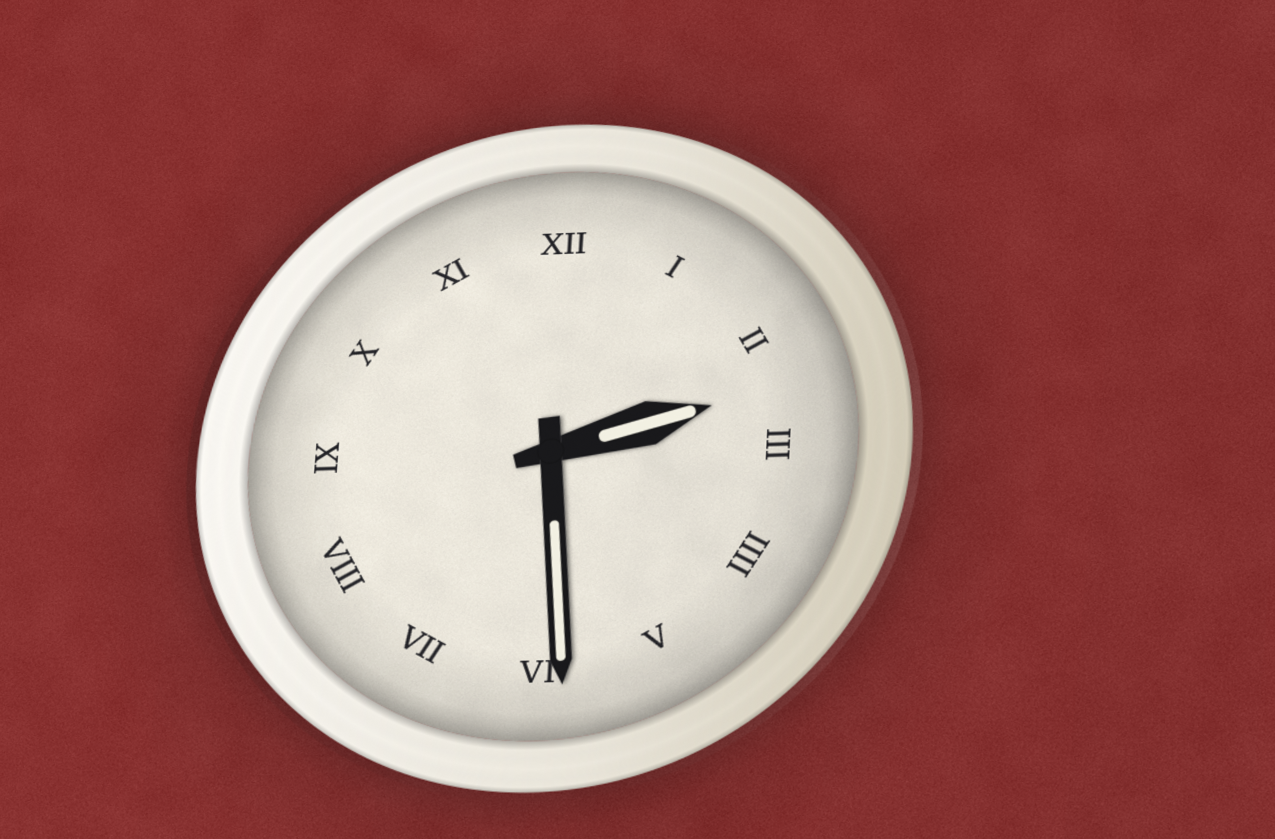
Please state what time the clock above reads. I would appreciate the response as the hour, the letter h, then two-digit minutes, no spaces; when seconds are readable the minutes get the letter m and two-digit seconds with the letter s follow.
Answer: 2h29
